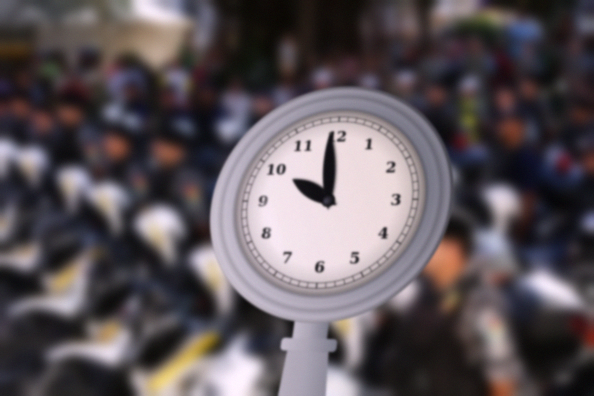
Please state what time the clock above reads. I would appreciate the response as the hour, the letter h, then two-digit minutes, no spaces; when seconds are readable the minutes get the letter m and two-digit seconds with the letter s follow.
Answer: 9h59
